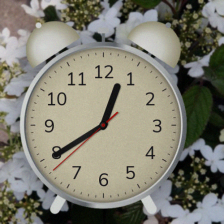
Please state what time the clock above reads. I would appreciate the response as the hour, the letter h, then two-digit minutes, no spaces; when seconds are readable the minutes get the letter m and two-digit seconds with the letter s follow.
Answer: 12h39m38s
